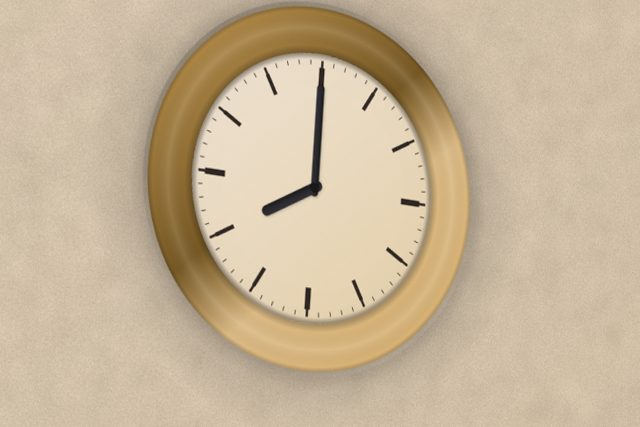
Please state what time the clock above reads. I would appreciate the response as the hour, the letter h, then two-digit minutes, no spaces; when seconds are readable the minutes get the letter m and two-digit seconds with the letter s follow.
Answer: 8h00
